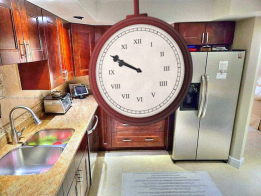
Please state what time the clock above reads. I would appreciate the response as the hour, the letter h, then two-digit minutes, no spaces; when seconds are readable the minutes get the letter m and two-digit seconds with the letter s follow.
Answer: 9h50
